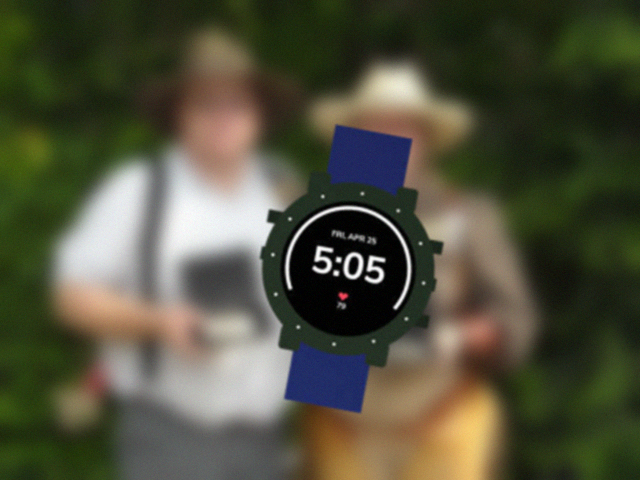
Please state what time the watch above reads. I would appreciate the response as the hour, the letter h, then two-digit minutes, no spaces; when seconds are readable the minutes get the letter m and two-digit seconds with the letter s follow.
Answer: 5h05
